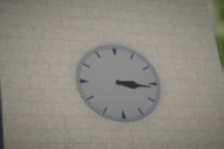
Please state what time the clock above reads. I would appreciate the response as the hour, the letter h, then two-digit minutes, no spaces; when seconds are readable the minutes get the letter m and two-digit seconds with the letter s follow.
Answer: 3h16
